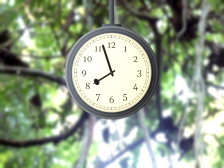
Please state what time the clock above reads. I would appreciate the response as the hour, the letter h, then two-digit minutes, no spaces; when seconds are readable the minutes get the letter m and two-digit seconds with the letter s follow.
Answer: 7h57
